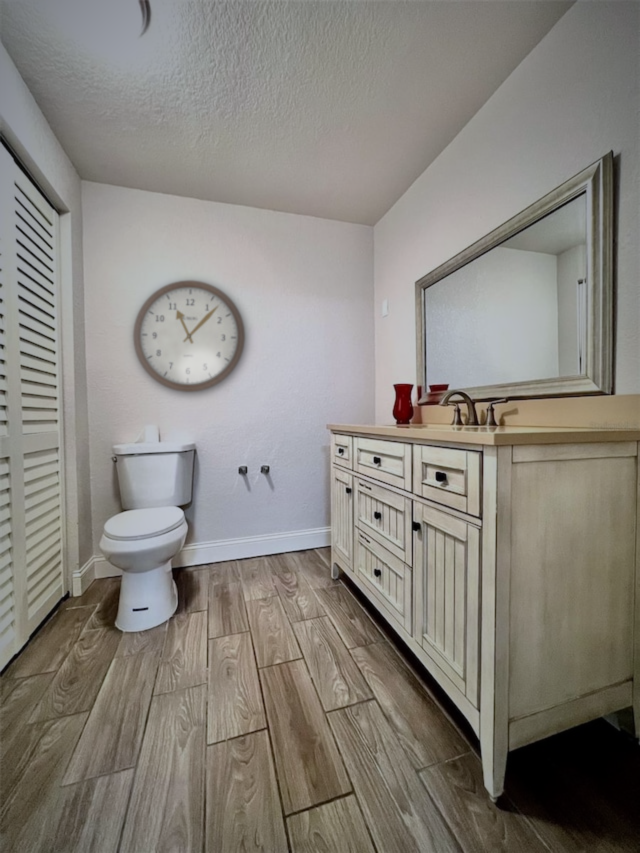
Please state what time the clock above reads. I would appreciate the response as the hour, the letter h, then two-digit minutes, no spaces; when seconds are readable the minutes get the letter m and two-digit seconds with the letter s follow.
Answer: 11h07
